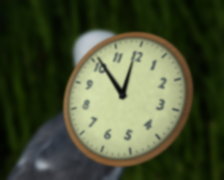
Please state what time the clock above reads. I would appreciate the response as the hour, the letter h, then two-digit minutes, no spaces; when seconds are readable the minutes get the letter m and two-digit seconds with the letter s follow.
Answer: 11h51
